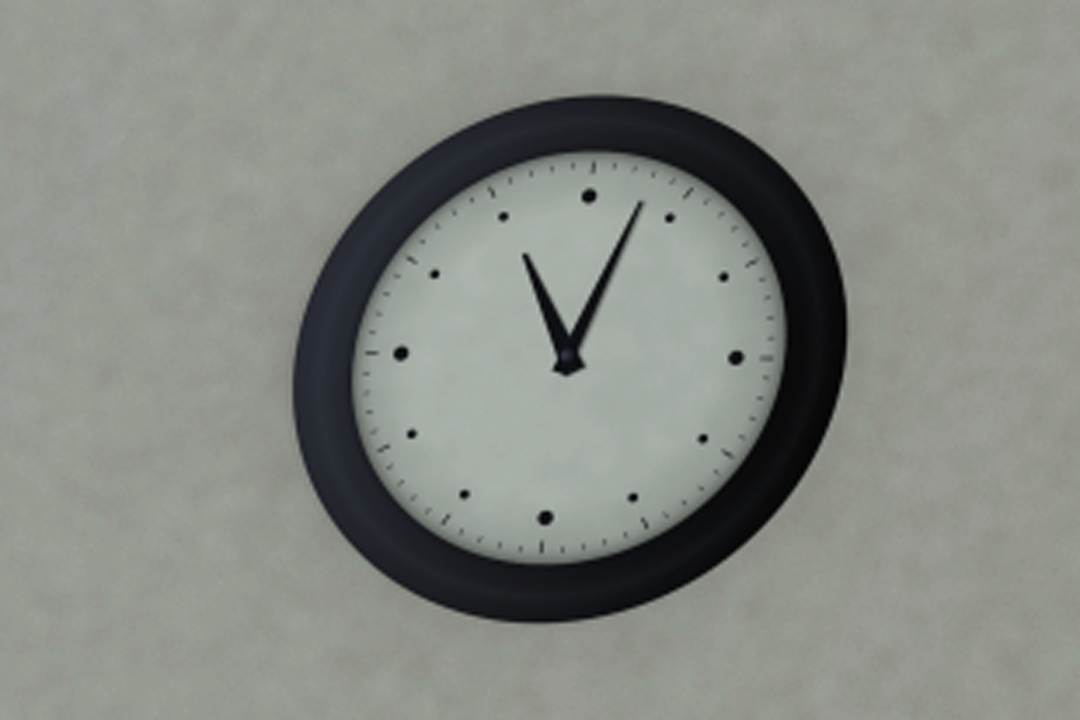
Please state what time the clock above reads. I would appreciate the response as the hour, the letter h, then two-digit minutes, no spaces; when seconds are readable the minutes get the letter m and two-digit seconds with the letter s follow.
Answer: 11h03
